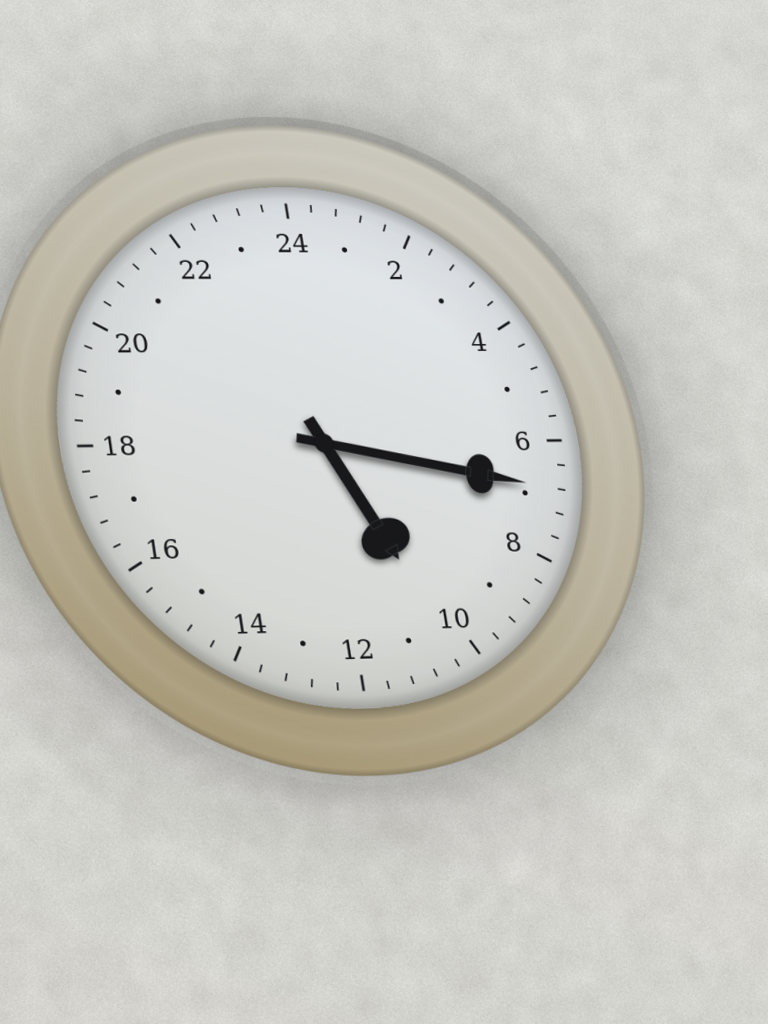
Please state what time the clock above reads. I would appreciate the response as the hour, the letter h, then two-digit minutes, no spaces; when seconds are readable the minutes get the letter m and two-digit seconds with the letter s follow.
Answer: 10h17
